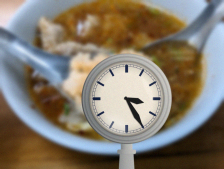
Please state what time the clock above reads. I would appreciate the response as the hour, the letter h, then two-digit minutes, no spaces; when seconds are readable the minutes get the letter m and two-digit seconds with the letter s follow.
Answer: 3h25
